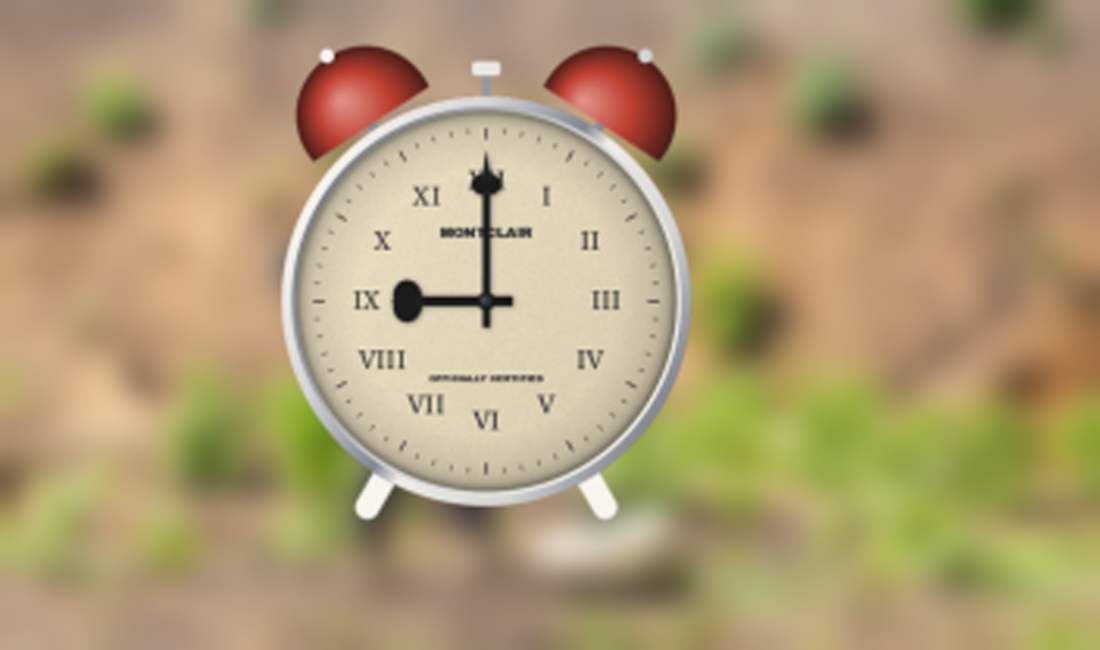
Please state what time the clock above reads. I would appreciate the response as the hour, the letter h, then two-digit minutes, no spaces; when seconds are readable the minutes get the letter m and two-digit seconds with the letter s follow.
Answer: 9h00
